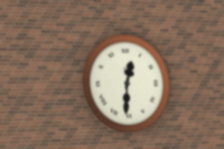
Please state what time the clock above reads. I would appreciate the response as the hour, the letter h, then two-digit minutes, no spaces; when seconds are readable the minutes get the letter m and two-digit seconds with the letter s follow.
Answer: 12h31
